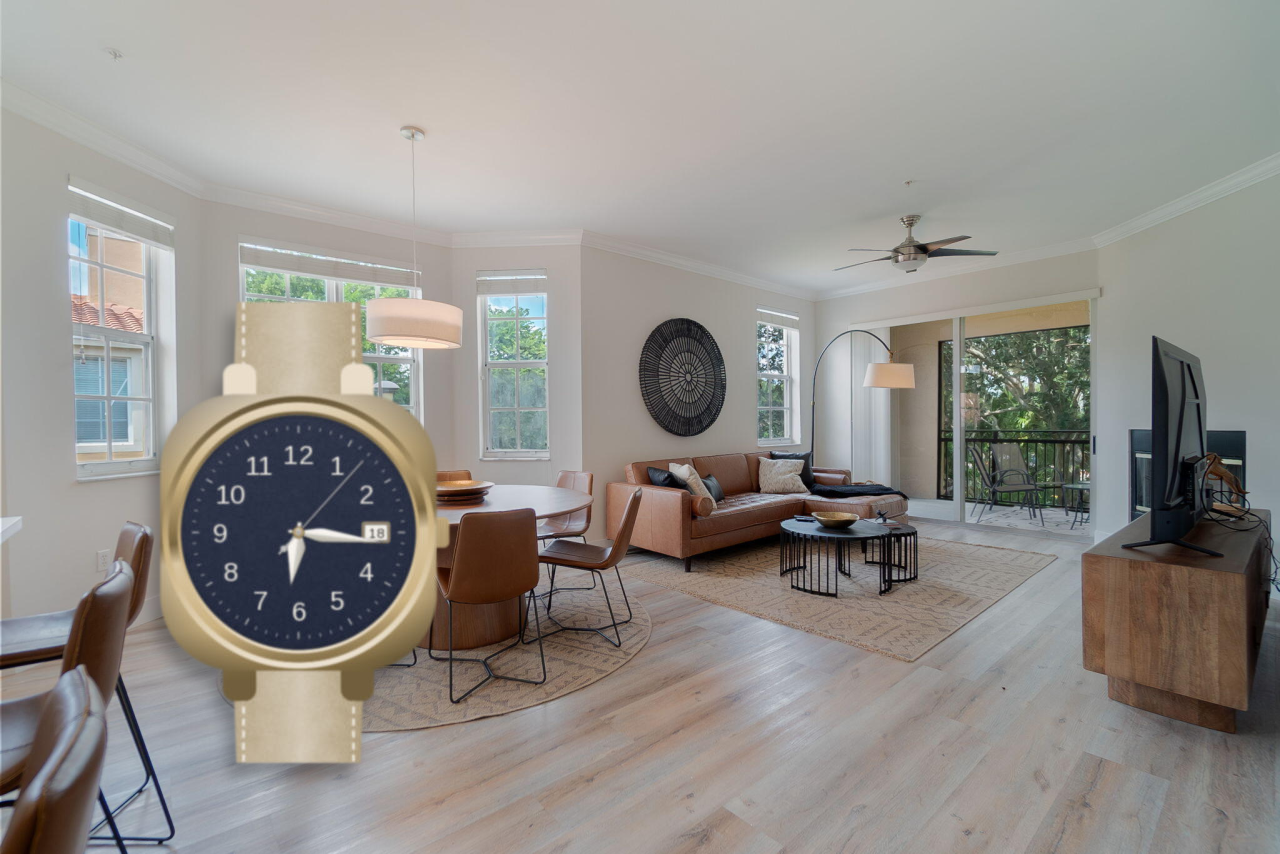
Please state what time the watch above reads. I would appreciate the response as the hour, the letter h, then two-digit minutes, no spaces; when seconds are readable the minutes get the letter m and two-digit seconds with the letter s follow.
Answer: 6h16m07s
